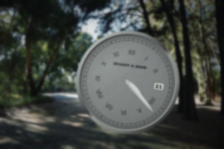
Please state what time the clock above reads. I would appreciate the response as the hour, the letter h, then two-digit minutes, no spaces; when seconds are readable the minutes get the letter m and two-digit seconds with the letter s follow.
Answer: 4h22
